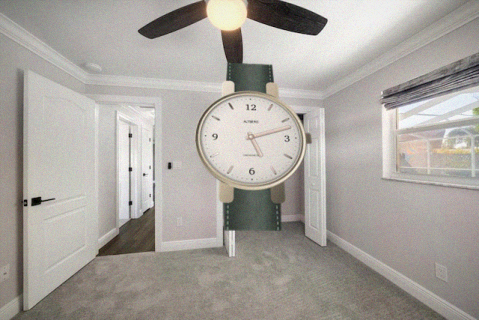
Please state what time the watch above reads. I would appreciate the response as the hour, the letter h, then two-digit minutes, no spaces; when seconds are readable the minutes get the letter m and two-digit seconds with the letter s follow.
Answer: 5h12
